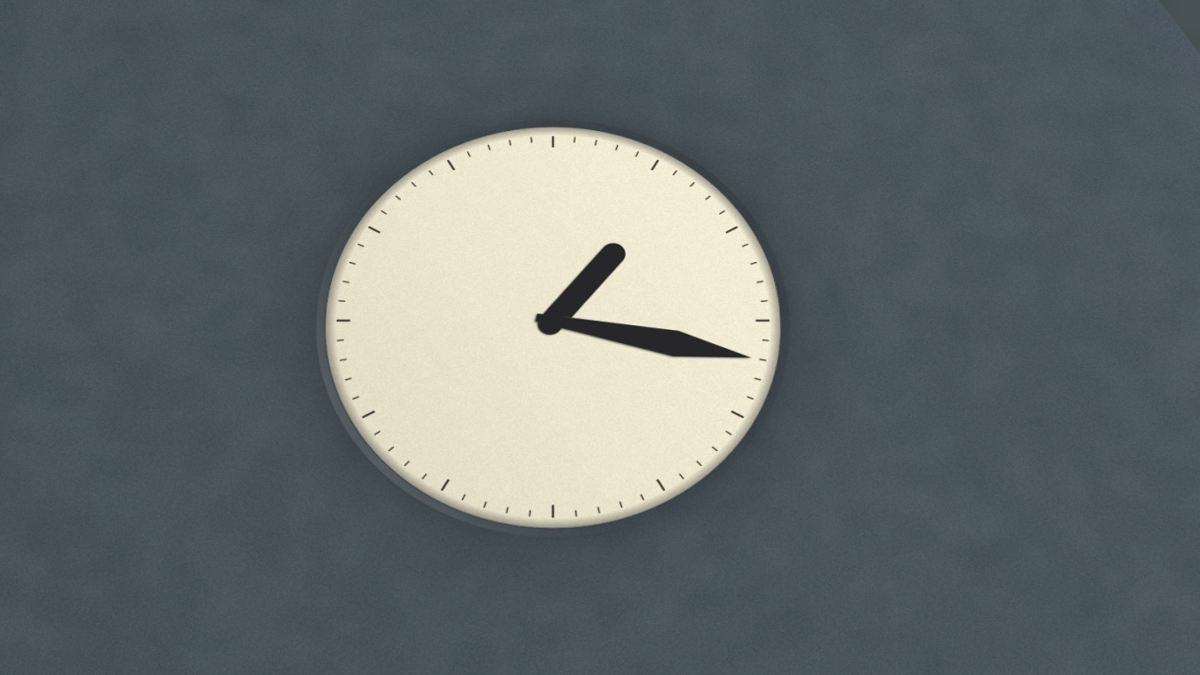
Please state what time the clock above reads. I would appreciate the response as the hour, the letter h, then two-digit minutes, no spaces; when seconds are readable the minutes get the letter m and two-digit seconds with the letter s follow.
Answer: 1h17
